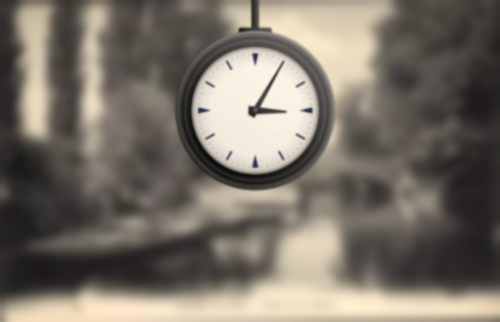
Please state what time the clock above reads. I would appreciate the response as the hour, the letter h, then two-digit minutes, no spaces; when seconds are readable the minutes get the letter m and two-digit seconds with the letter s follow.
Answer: 3h05
